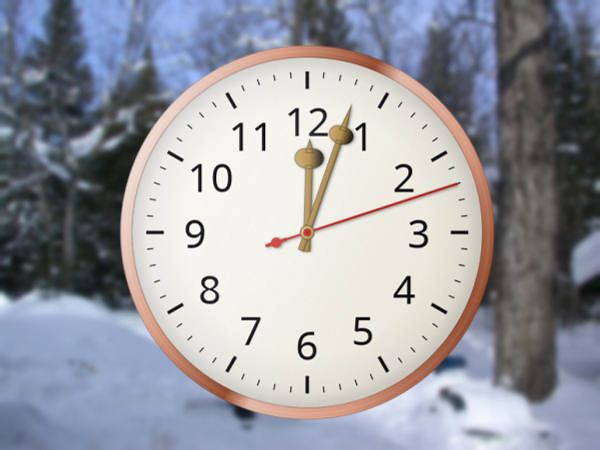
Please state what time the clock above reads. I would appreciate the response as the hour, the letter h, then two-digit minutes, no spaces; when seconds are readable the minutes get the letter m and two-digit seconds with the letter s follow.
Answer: 12h03m12s
